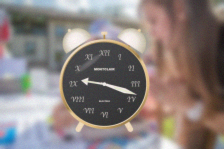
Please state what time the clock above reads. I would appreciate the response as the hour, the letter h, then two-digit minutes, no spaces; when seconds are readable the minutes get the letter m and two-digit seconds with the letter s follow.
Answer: 9h18
